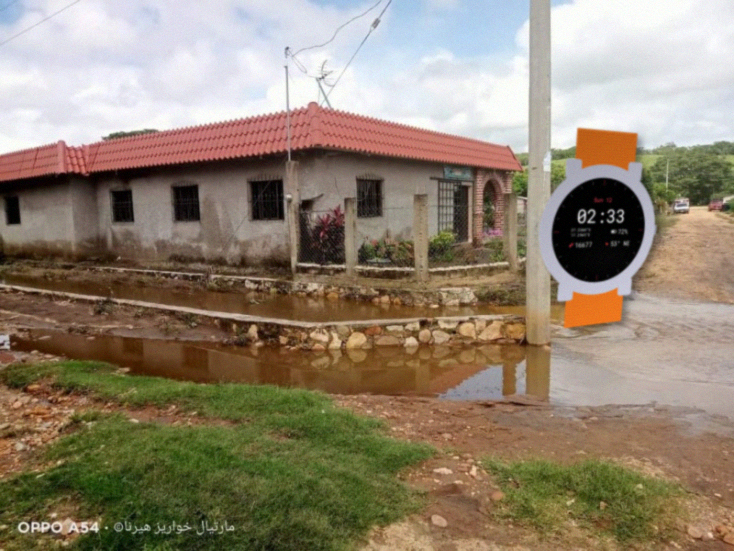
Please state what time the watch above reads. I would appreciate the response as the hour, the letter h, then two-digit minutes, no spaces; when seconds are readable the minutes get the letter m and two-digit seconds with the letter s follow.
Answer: 2h33
